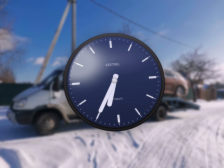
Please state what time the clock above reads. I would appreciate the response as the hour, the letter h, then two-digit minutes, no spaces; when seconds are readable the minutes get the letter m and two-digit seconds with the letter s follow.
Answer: 6h35
